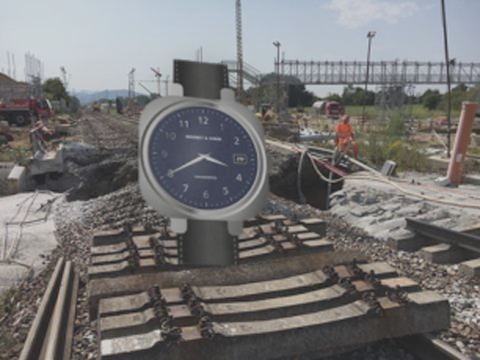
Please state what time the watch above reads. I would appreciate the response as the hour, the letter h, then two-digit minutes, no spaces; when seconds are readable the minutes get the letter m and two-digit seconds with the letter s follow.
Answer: 3h40
